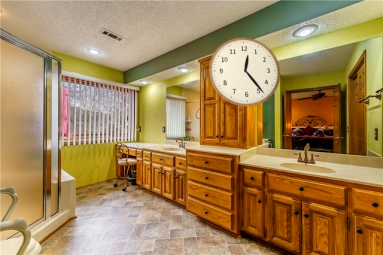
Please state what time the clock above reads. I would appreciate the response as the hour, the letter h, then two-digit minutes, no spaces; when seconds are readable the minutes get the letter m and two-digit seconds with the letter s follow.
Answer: 12h24
